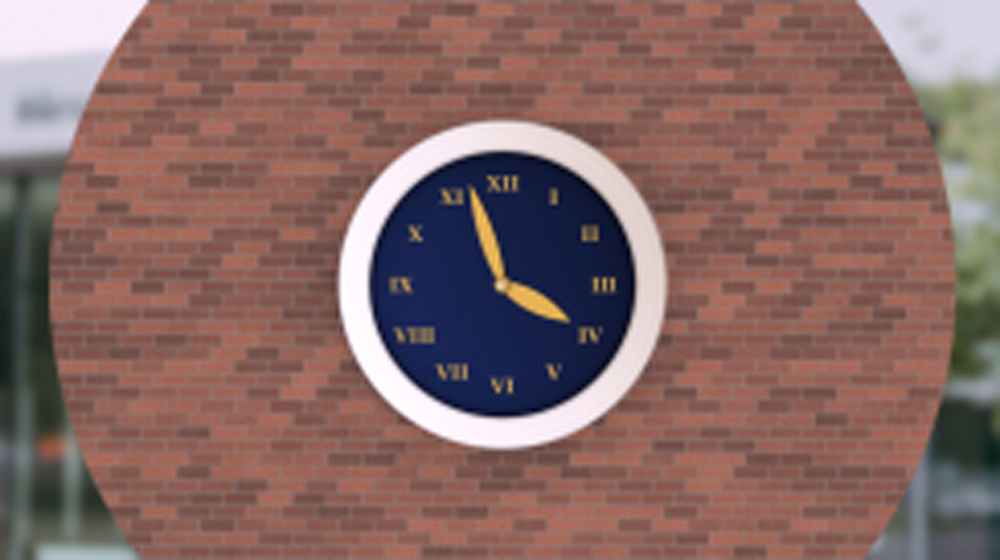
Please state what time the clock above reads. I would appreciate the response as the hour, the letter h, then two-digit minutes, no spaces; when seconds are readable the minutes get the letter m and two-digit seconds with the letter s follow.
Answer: 3h57
